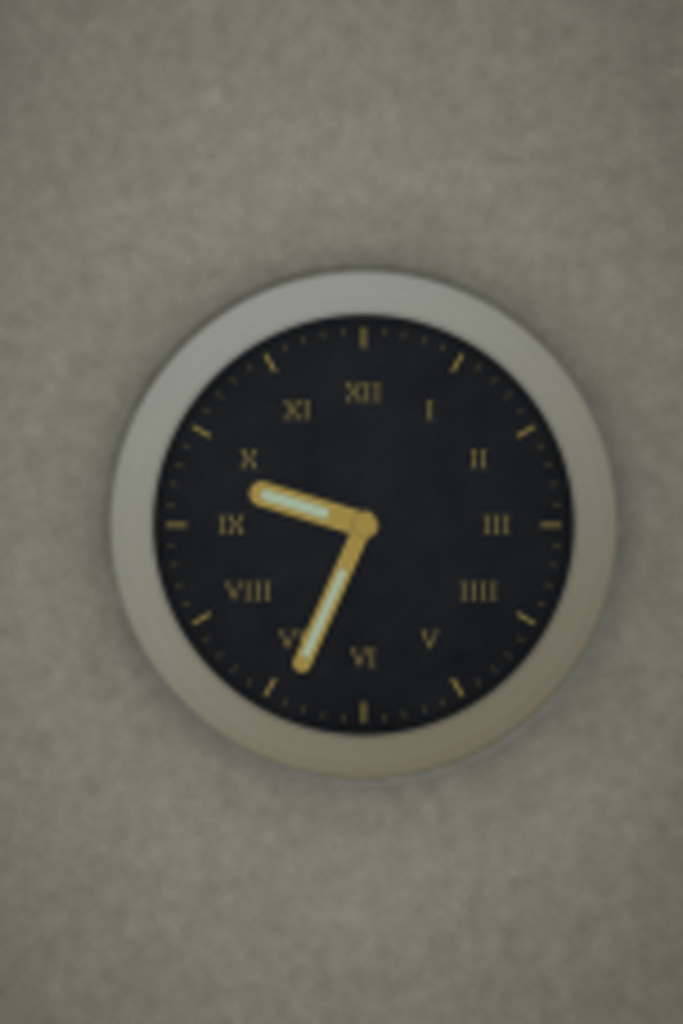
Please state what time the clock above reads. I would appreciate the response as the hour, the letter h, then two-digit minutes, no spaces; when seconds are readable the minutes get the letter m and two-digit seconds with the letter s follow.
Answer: 9h34
